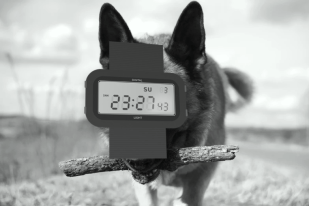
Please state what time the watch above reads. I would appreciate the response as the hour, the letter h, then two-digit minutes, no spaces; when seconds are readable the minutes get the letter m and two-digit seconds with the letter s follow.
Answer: 23h27m43s
